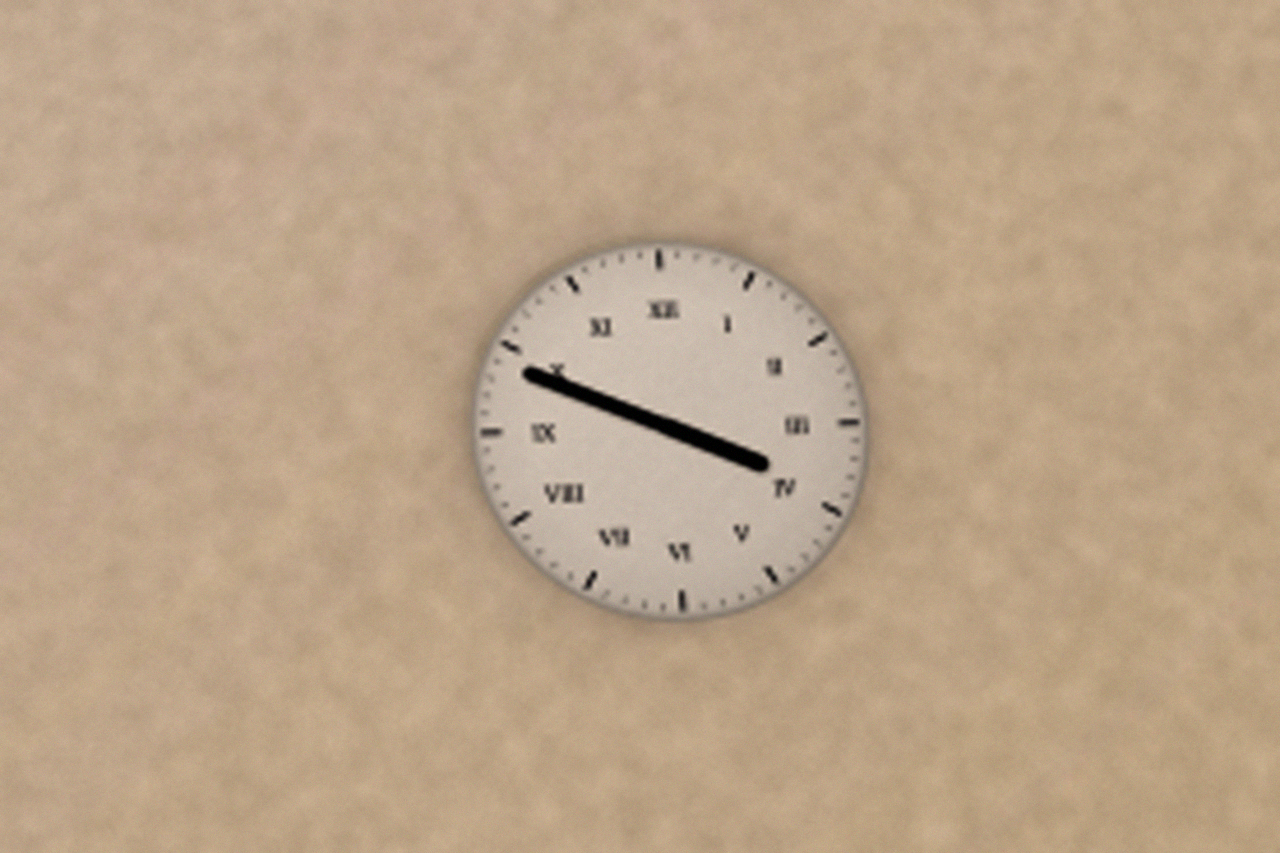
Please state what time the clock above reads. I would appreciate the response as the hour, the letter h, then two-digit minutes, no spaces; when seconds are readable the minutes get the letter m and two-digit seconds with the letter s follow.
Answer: 3h49
